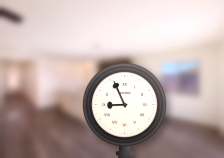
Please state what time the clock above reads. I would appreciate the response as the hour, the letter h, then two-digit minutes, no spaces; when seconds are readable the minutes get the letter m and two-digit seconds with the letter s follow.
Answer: 8h56
